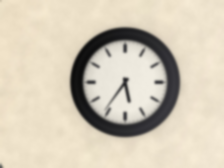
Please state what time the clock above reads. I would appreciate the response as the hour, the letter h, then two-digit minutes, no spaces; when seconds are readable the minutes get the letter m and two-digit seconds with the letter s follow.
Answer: 5h36
